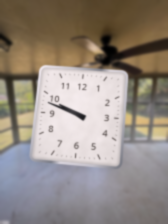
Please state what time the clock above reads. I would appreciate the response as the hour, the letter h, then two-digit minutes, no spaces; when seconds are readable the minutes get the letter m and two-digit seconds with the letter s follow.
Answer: 9h48
